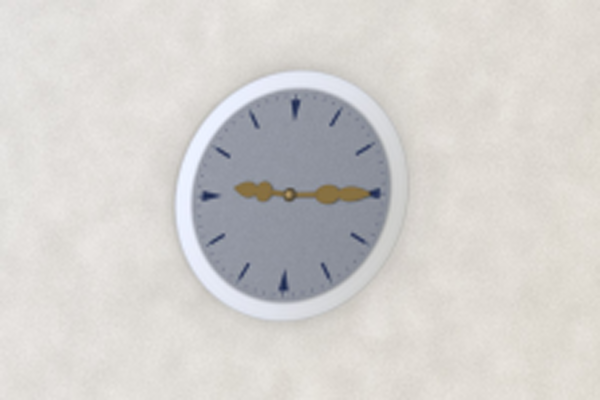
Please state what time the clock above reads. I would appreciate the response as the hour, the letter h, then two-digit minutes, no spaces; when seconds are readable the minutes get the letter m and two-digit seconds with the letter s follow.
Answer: 9h15
